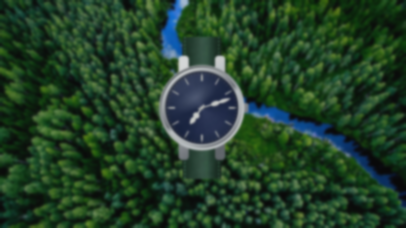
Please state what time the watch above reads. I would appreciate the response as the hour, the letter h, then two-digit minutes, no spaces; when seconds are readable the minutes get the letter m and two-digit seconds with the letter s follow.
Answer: 7h12
